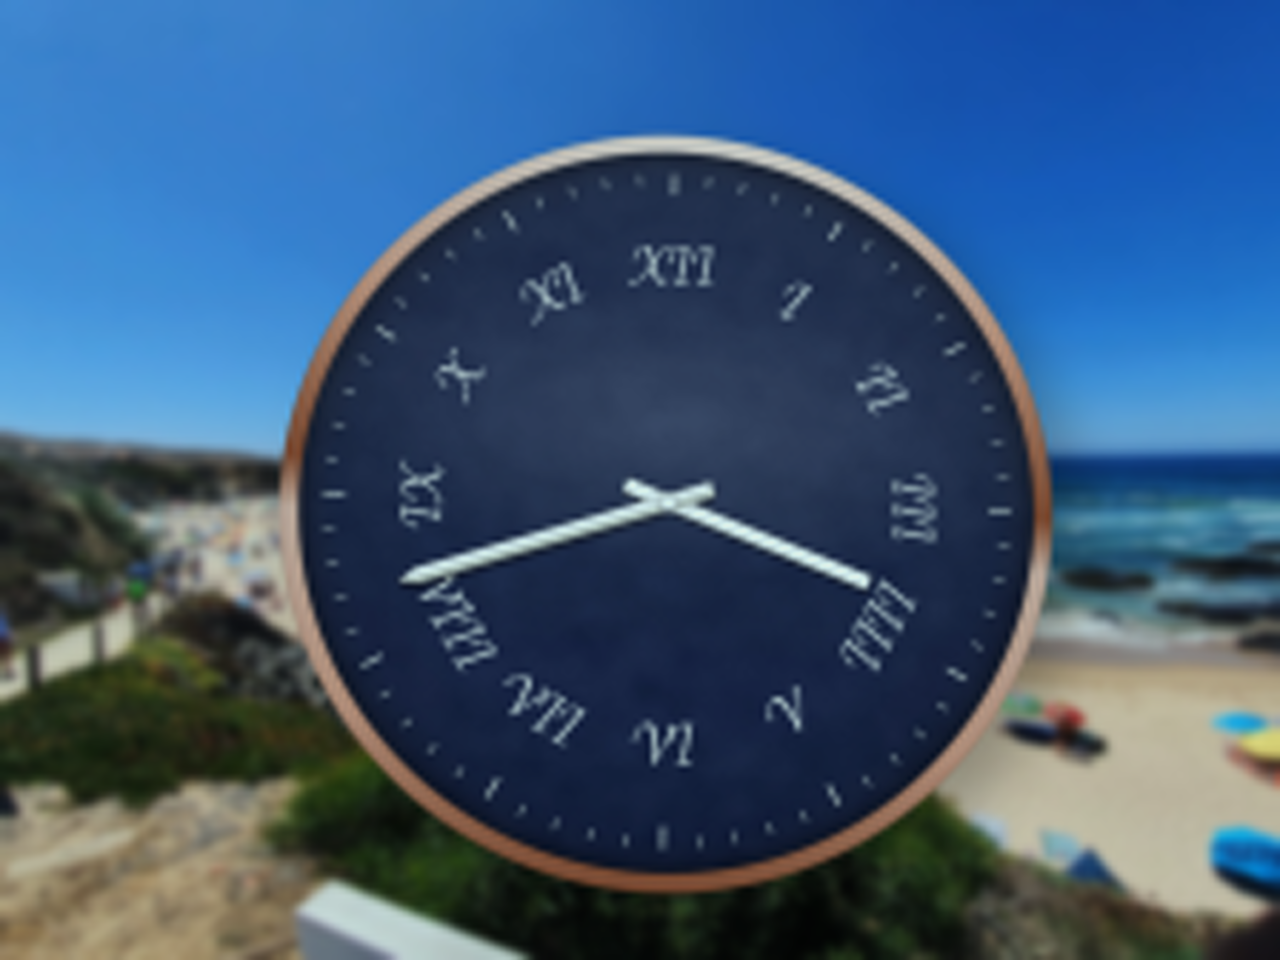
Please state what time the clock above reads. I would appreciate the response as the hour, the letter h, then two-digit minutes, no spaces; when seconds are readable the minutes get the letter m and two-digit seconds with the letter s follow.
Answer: 3h42
